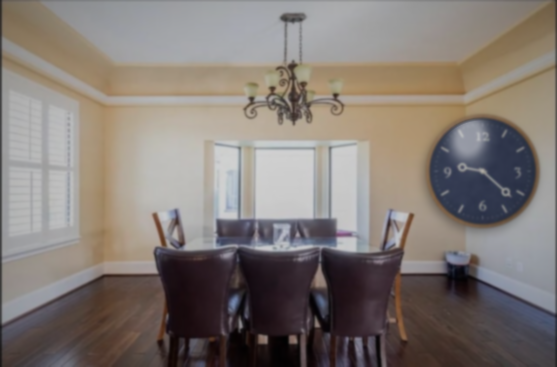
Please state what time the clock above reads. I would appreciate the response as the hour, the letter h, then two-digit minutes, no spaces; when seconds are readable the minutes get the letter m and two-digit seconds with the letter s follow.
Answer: 9h22
